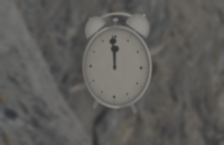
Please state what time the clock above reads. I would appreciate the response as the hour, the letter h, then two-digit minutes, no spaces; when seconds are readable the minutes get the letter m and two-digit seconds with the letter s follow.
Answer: 11h59
